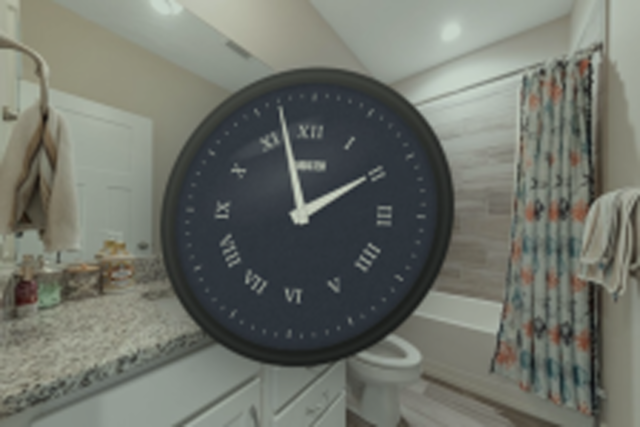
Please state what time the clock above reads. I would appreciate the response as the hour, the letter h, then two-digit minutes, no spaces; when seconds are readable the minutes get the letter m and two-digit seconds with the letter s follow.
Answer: 1h57
